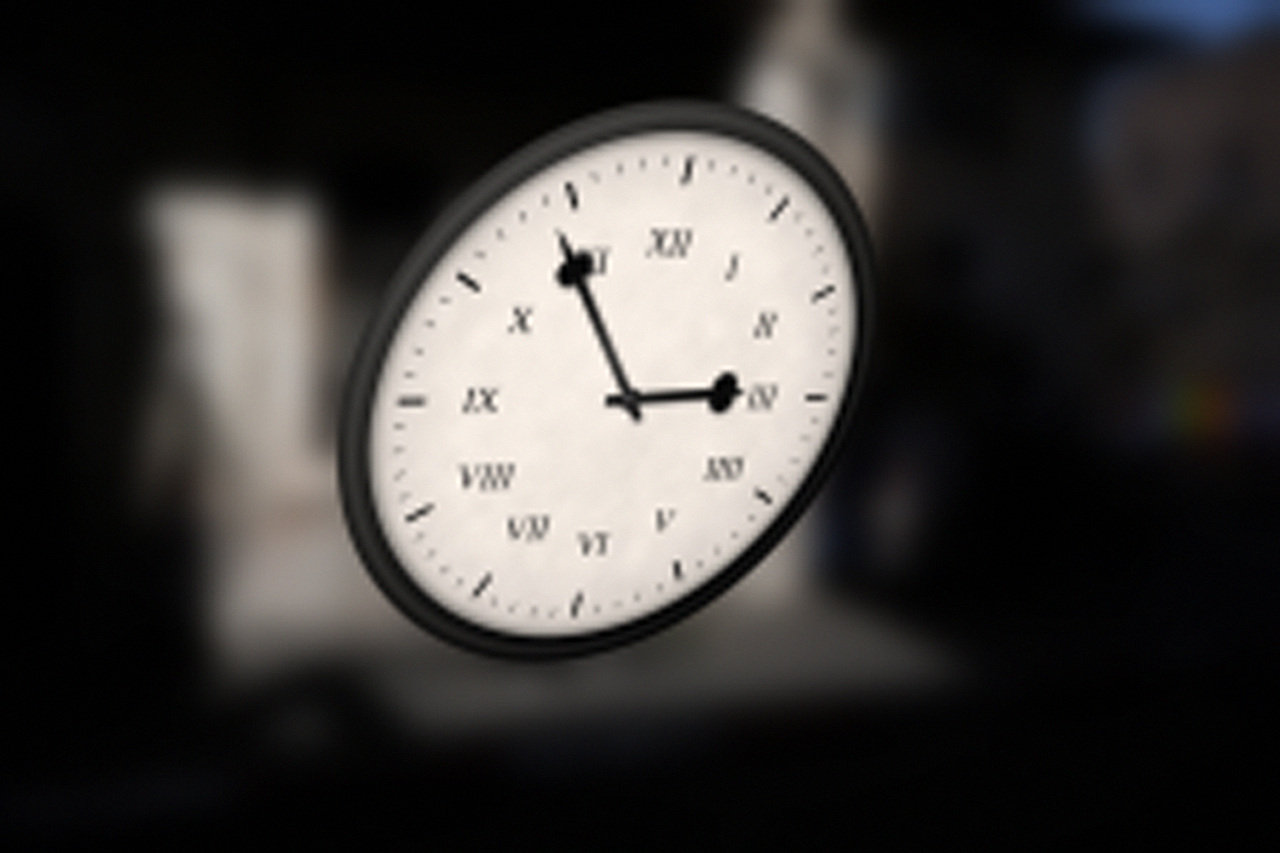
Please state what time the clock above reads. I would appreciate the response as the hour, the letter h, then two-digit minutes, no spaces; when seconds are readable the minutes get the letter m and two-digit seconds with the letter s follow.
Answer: 2h54
